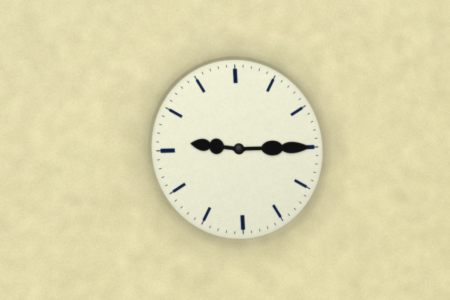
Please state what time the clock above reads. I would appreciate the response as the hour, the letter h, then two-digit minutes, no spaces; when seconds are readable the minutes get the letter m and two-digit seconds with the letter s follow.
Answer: 9h15
